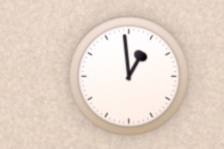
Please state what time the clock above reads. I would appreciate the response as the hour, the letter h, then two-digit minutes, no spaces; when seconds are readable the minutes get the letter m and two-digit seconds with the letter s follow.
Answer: 12h59
